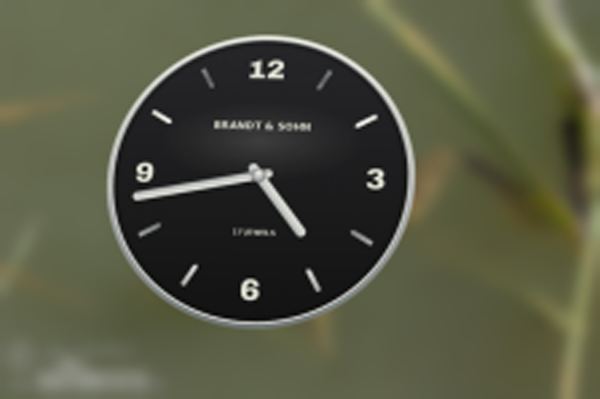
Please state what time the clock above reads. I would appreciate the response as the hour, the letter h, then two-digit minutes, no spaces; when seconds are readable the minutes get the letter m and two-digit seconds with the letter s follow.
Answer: 4h43
